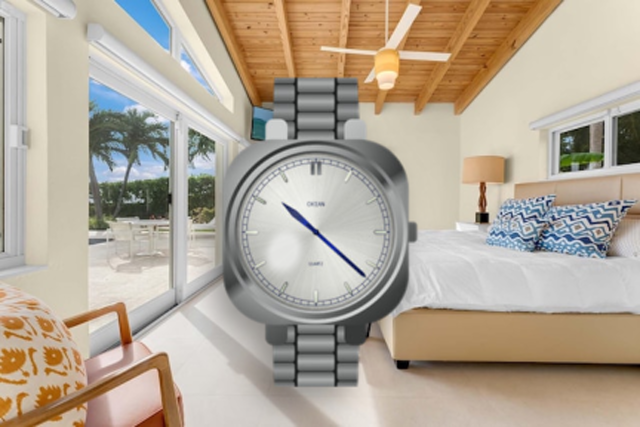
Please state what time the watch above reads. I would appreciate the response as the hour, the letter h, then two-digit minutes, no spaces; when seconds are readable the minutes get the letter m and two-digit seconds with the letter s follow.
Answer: 10h22
